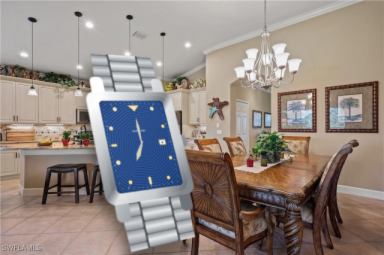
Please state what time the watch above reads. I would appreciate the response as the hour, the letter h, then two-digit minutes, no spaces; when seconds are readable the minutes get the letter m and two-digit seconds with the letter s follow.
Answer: 7h00
